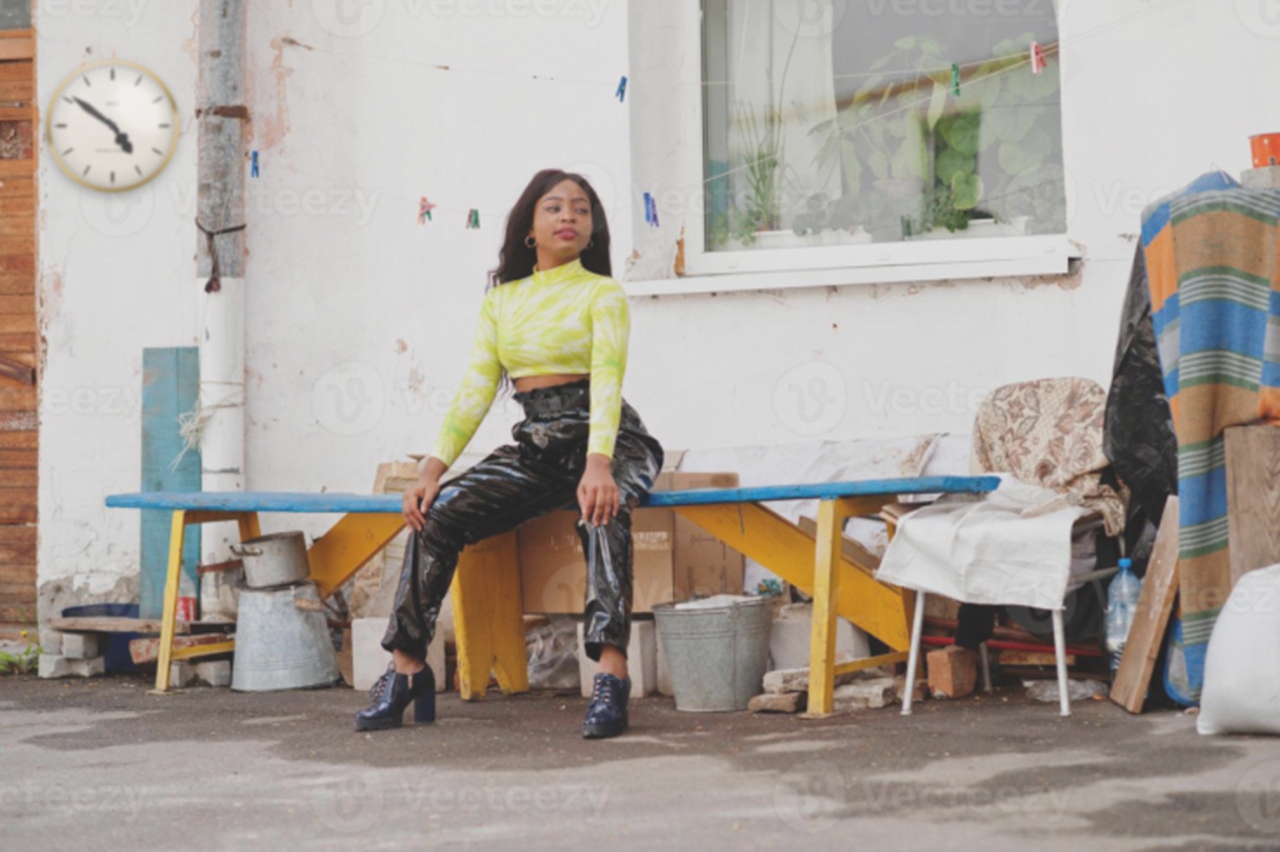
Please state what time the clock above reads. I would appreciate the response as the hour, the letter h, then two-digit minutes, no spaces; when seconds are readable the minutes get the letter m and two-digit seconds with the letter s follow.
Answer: 4h51
